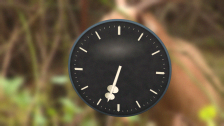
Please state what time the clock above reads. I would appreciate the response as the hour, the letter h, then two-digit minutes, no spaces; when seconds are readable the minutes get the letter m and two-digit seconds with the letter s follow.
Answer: 6h33
